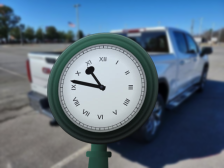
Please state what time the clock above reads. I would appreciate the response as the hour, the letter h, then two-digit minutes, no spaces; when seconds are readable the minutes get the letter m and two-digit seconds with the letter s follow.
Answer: 10h47
